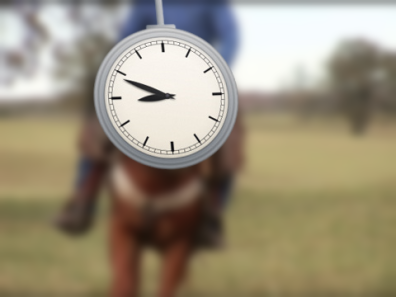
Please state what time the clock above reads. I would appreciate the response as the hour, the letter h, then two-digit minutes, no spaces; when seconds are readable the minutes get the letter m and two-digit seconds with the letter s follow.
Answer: 8h49
